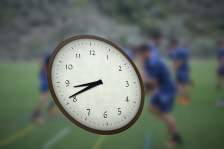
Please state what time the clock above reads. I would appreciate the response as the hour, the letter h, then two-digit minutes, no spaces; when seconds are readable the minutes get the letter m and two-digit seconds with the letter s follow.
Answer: 8h41
